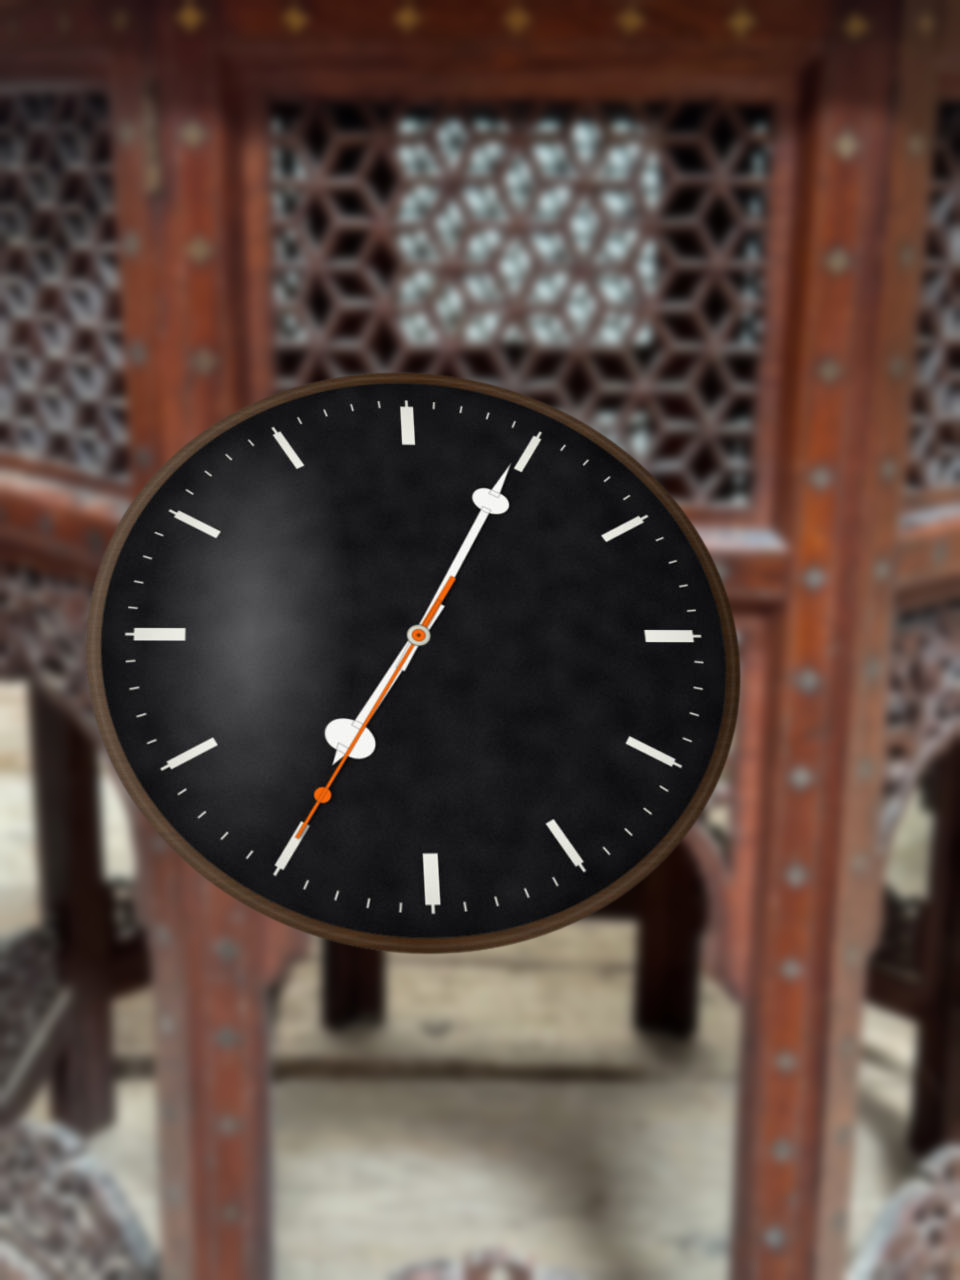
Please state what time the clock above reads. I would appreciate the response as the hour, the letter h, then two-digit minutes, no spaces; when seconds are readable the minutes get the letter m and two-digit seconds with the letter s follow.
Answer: 7h04m35s
